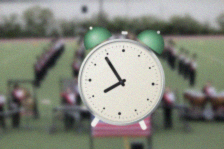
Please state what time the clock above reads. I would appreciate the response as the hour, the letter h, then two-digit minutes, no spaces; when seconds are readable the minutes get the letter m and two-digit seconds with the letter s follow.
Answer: 7h54
